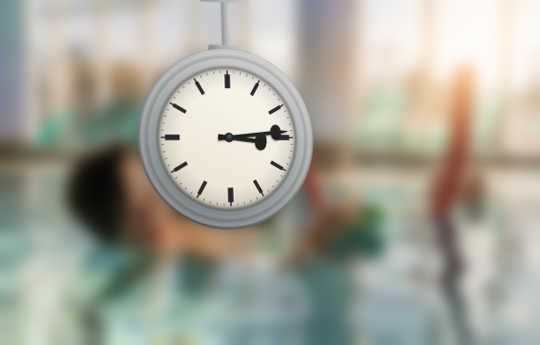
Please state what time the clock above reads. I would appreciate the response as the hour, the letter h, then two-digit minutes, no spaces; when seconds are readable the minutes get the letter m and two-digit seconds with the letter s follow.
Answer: 3h14
